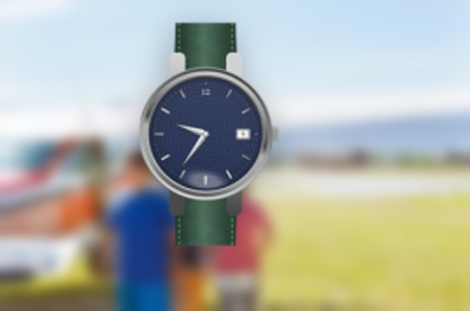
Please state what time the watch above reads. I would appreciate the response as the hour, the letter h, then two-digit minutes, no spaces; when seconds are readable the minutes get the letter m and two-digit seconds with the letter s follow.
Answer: 9h36
